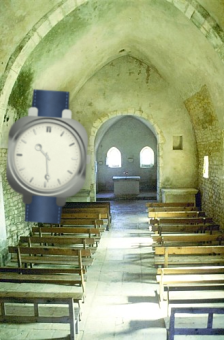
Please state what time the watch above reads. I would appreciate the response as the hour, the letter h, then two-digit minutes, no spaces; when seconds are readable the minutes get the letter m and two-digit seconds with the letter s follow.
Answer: 10h29
